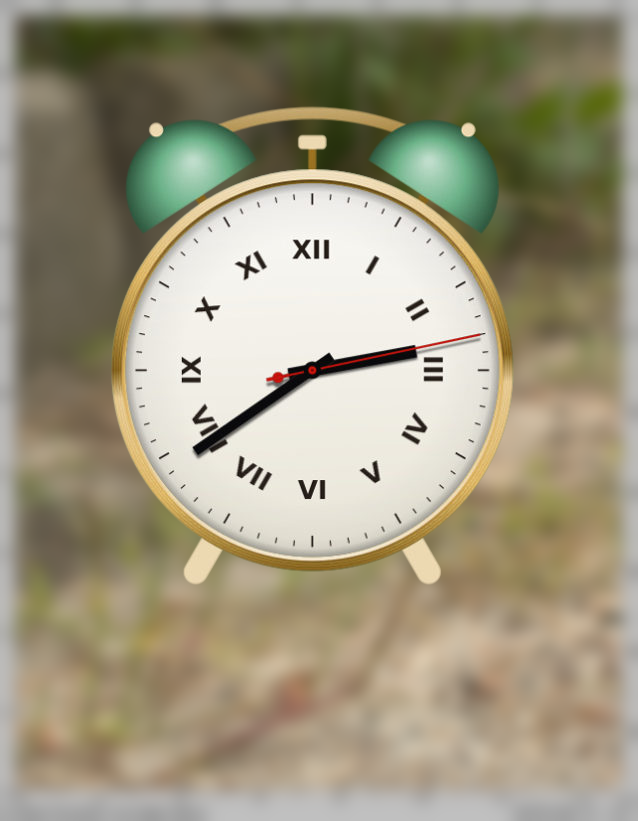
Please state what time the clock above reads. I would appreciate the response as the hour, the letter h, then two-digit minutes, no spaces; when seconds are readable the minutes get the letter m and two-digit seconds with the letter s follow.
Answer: 2h39m13s
